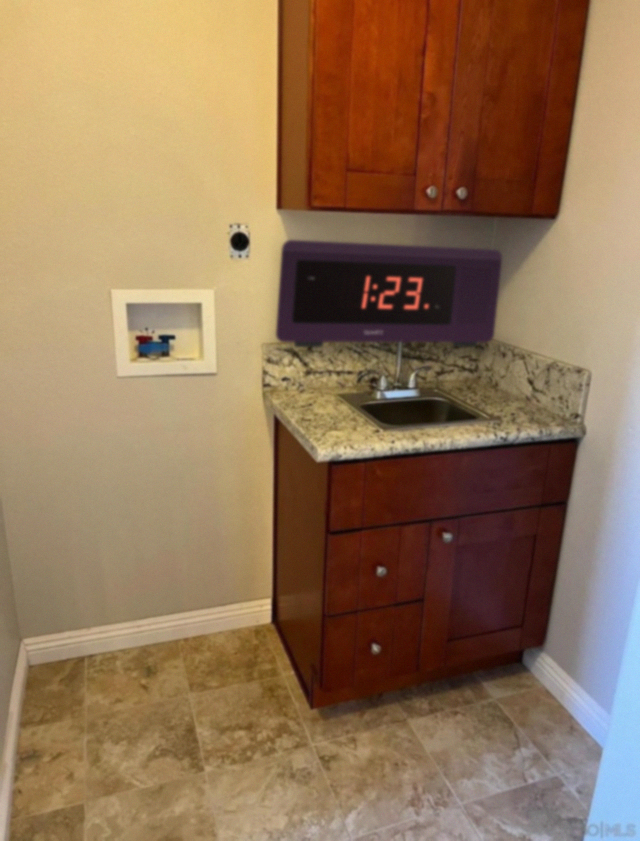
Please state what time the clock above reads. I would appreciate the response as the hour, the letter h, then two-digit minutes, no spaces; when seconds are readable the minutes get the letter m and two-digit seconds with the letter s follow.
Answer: 1h23
